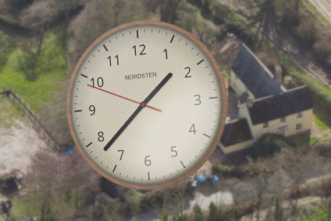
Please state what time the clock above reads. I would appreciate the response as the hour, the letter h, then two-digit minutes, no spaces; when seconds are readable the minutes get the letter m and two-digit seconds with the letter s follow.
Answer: 1h37m49s
